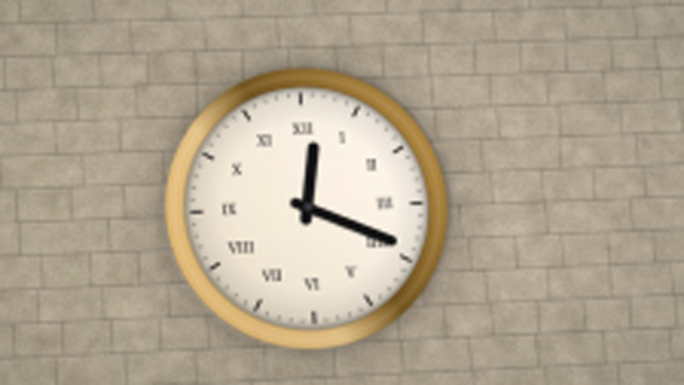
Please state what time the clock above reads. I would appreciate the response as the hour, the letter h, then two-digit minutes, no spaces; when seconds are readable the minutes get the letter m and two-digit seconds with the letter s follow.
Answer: 12h19
